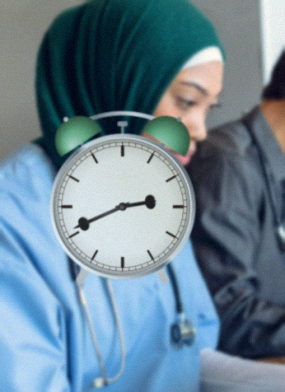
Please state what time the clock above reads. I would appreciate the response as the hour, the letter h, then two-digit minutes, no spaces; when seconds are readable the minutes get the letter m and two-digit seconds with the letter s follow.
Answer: 2h41
